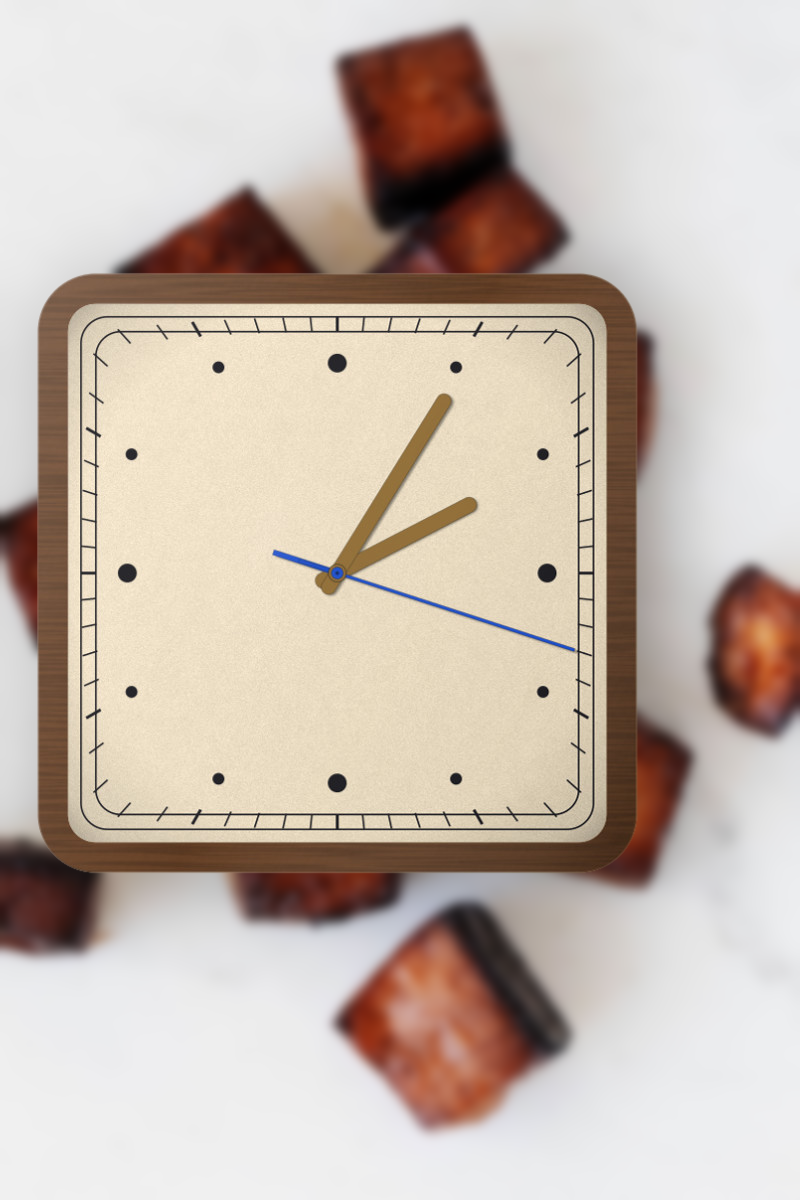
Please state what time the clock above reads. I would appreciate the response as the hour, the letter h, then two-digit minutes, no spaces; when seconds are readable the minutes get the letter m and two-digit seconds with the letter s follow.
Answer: 2h05m18s
